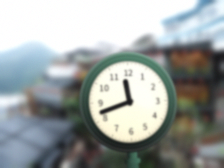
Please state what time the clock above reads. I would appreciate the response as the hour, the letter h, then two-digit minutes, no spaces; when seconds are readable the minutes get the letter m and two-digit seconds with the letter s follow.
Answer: 11h42
